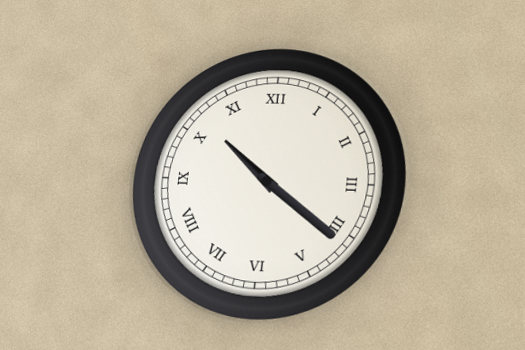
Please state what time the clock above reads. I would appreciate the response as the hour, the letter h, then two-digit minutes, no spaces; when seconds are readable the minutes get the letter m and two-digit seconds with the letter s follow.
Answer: 10h21
